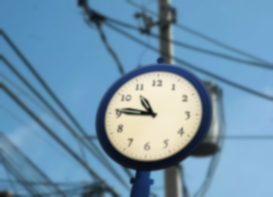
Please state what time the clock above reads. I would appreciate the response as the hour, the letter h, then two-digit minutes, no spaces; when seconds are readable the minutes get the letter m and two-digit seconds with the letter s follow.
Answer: 10h46
